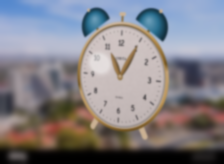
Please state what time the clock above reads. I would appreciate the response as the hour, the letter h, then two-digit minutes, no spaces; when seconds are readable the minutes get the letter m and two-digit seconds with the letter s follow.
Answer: 11h05
